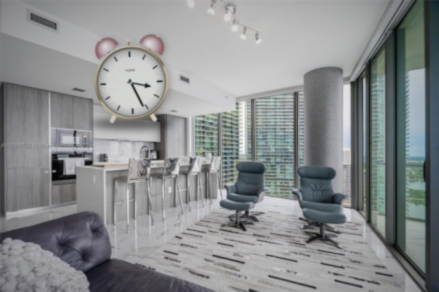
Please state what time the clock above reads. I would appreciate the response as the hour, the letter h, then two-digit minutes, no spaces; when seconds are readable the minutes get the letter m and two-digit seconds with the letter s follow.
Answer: 3h26
